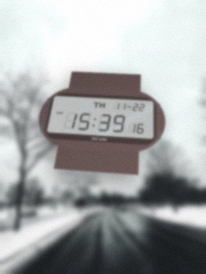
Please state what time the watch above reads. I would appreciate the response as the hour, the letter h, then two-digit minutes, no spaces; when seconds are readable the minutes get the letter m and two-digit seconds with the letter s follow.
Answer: 15h39
